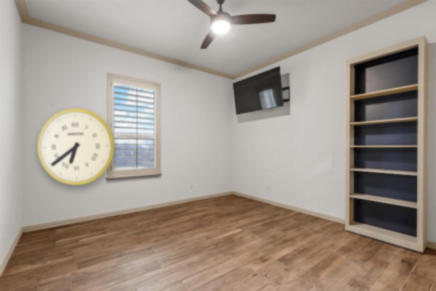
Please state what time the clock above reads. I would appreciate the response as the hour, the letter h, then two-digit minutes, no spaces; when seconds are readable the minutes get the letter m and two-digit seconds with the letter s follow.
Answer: 6h39
